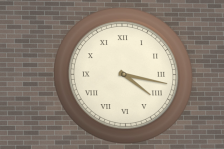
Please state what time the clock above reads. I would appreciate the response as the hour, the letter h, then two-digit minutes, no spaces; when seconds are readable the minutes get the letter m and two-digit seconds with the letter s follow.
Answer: 4h17
